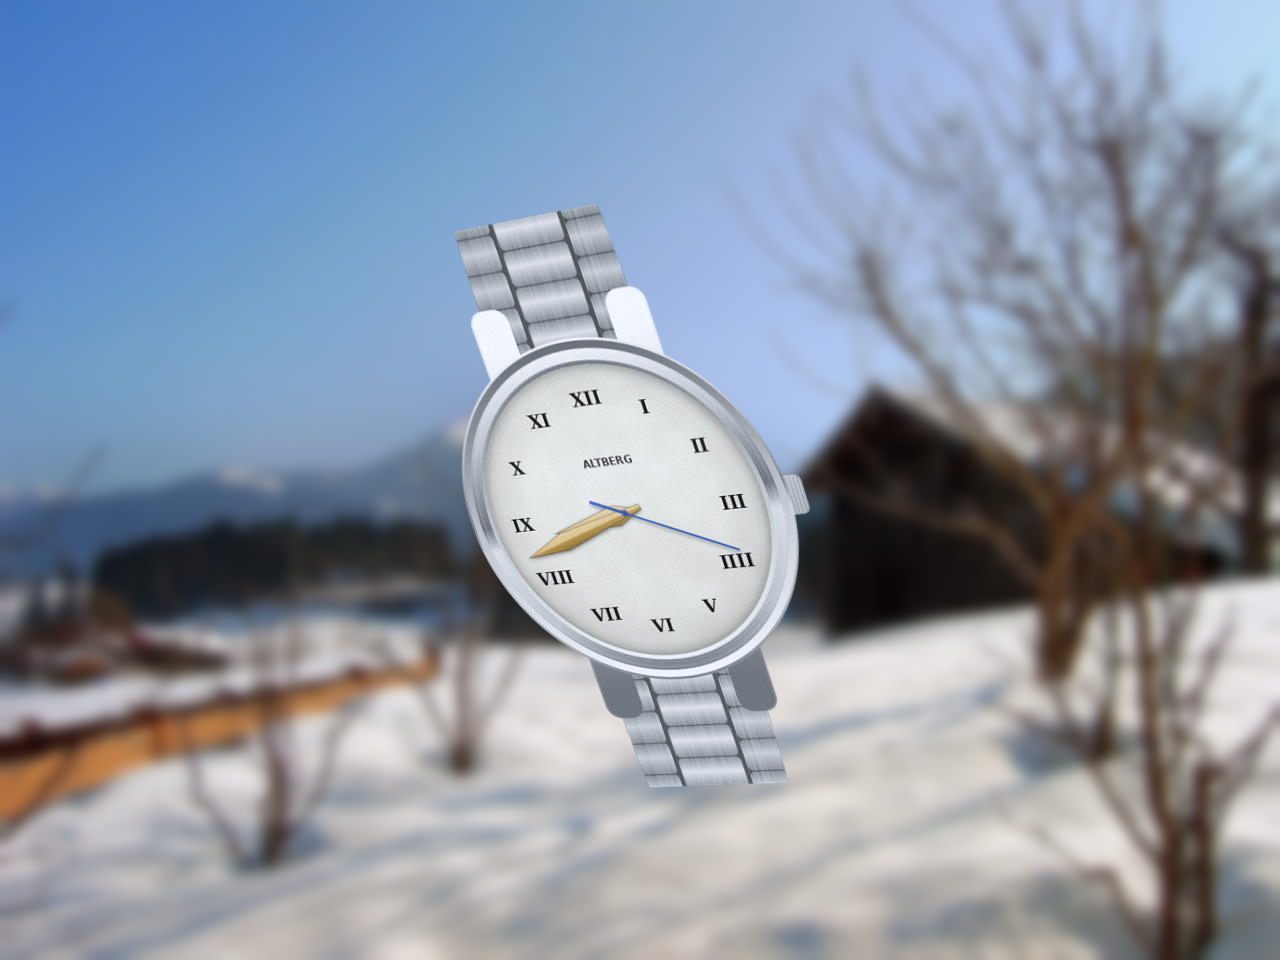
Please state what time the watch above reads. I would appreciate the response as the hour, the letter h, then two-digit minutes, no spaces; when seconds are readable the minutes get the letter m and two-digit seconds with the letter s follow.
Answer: 8h42m19s
